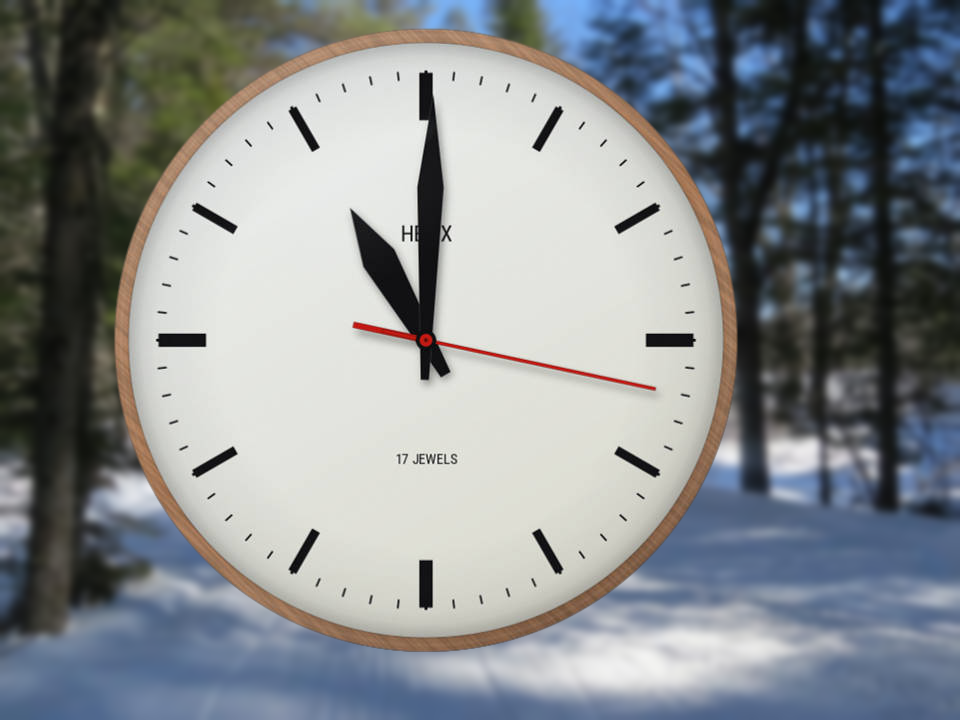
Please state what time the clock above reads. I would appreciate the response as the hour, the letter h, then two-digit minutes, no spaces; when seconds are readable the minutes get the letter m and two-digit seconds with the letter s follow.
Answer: 11h00m17s
